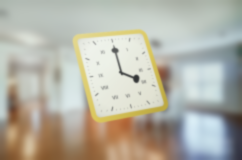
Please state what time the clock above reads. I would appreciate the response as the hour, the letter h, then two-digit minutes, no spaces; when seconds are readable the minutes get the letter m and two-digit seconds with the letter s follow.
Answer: 4h00
